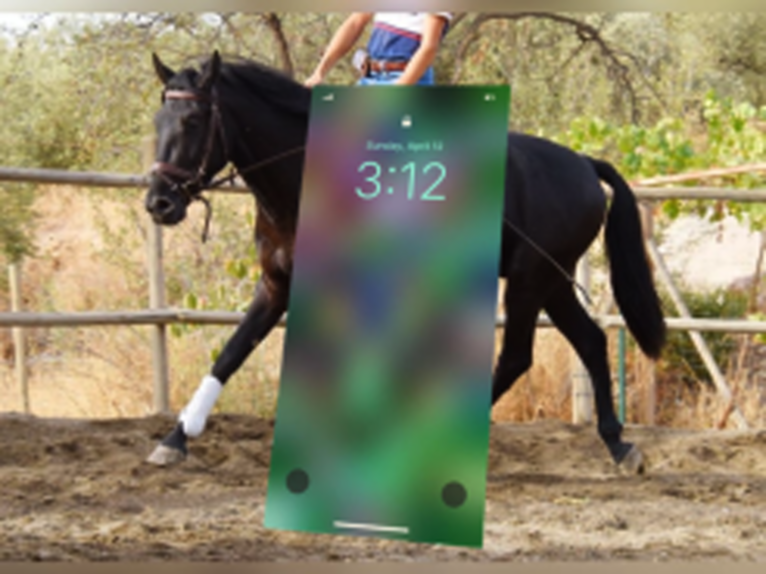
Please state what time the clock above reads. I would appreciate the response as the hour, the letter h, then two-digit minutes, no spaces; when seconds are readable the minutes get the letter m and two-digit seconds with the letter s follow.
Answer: 3h12
